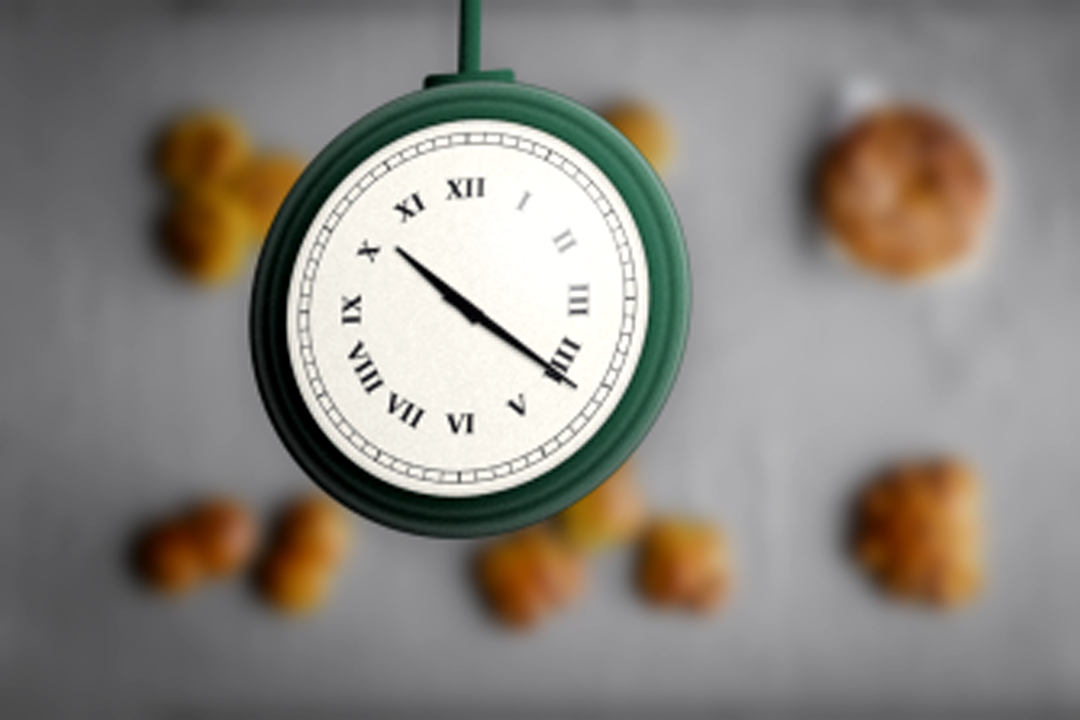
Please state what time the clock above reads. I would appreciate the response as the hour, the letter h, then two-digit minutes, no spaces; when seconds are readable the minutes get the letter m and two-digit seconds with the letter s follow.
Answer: 10h21
